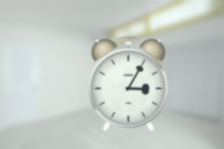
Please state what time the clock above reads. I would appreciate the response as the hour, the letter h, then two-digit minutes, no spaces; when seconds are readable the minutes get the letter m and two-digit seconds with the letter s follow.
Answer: 3h05
